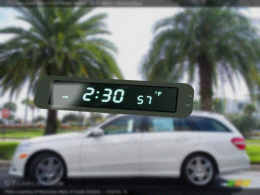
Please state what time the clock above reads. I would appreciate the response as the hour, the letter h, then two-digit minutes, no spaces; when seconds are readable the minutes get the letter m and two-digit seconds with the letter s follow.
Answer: 2h30
